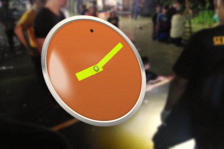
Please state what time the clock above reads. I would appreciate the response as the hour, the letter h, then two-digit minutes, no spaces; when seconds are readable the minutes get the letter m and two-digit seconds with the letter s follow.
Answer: 8h08
